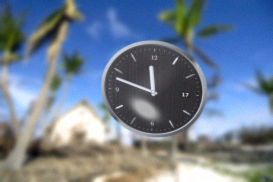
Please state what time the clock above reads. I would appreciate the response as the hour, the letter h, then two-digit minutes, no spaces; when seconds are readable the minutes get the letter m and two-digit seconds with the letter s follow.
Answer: 11h48
